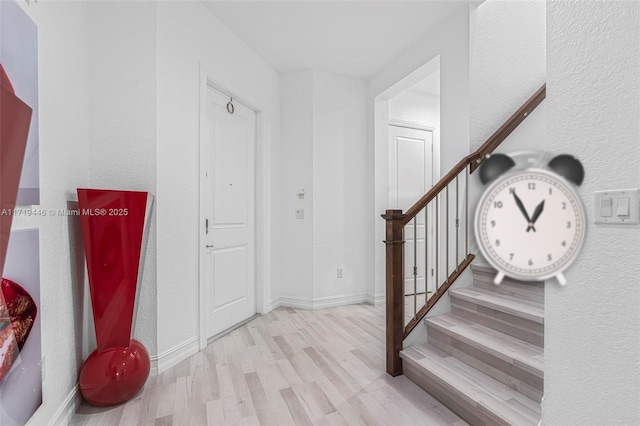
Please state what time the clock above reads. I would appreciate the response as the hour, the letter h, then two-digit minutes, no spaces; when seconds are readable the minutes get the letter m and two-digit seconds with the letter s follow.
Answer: 12h55
